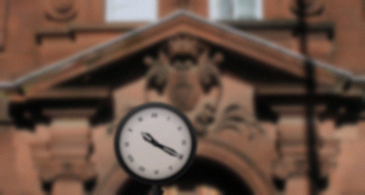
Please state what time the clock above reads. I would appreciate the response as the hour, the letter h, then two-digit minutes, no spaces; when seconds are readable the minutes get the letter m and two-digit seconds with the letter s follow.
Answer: 10h20
